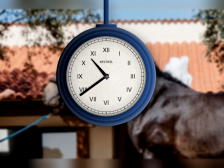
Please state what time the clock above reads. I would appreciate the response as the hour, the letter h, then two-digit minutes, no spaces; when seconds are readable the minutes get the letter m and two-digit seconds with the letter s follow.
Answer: 10h39
